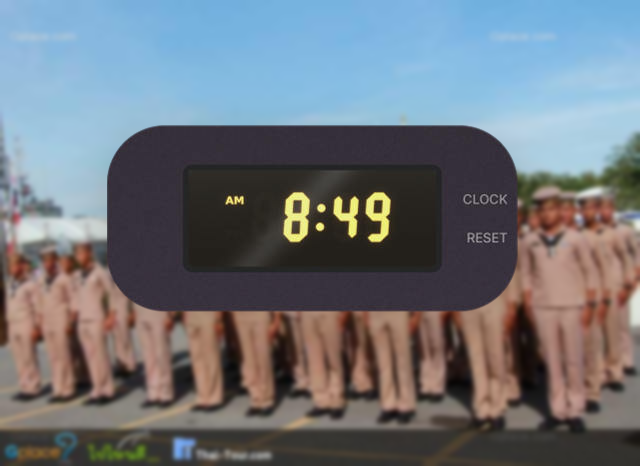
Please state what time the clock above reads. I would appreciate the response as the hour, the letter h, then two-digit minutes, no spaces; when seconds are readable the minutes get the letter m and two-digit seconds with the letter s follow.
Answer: 8h49
